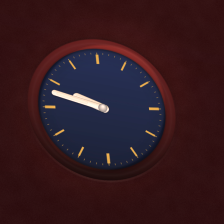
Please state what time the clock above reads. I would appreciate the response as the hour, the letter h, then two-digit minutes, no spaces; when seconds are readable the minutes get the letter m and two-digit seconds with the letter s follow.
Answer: 9h48
